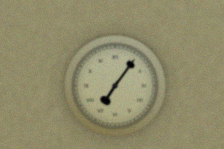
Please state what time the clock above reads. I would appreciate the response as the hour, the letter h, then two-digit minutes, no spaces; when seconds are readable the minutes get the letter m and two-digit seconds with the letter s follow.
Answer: 7h06
